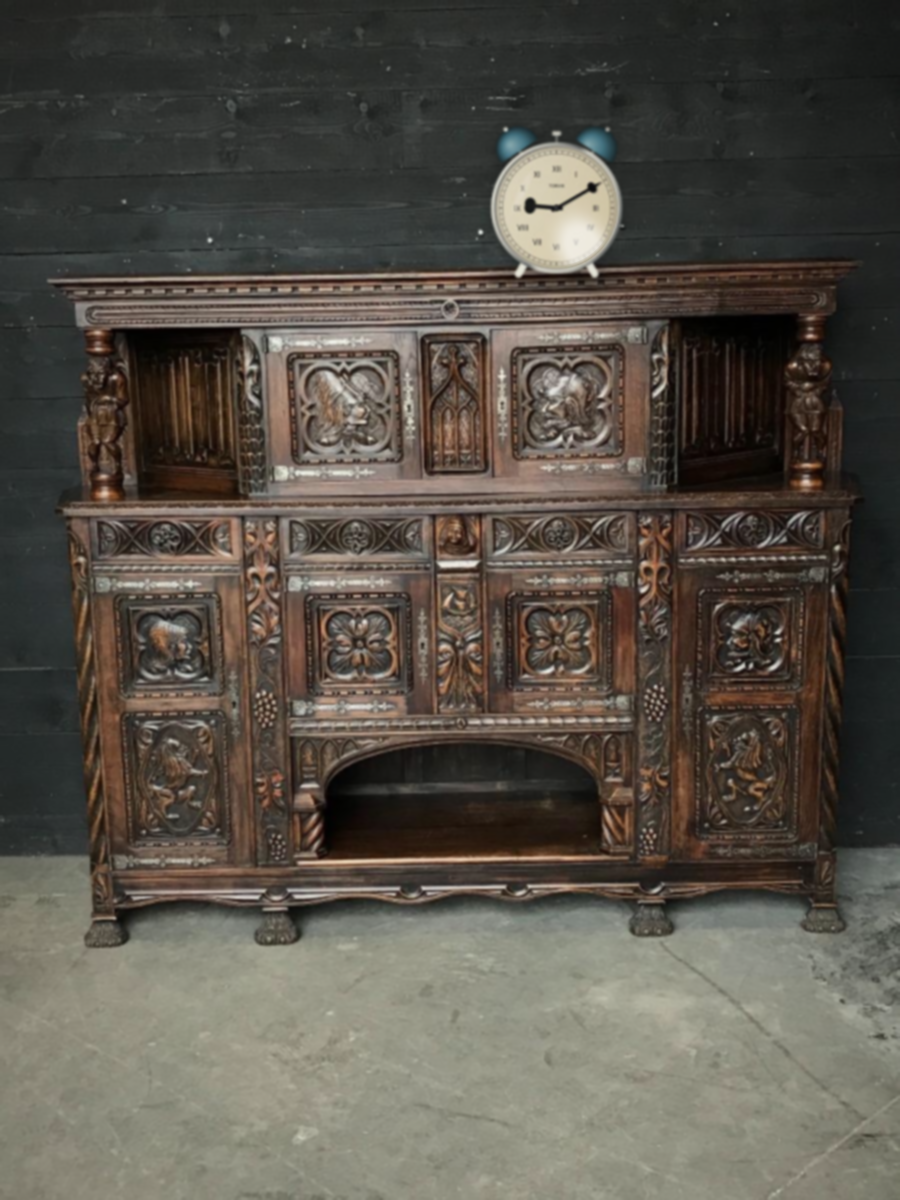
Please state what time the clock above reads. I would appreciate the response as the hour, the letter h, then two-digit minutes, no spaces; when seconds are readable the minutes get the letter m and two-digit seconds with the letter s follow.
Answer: 9h10
